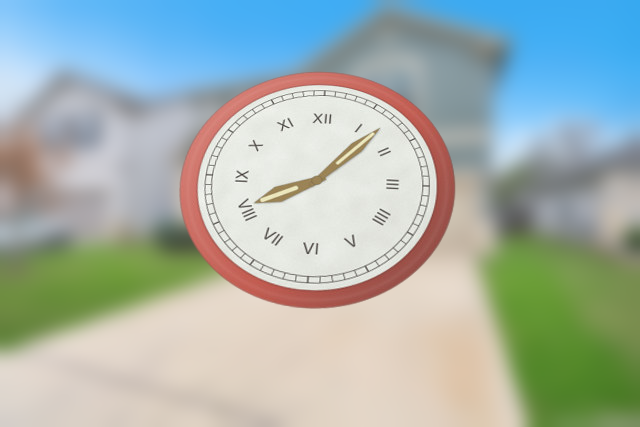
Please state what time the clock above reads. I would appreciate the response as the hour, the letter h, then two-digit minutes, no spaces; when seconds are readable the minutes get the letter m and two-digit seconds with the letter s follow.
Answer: 8h07
